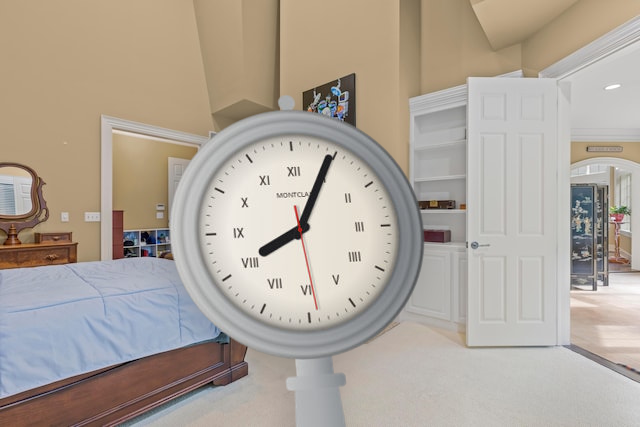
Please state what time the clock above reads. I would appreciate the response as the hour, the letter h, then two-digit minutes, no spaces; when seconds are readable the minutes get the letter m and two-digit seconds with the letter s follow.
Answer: 8h04m29s
